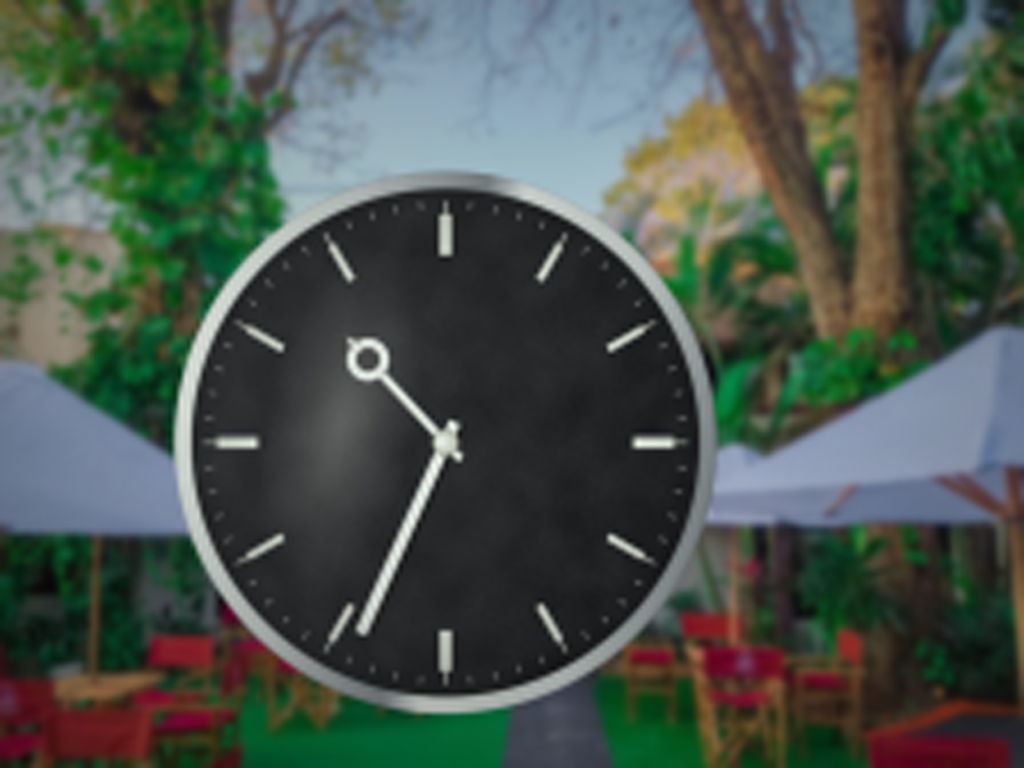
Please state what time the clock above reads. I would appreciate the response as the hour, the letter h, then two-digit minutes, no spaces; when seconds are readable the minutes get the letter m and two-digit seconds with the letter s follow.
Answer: 10h34
